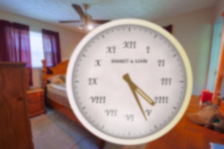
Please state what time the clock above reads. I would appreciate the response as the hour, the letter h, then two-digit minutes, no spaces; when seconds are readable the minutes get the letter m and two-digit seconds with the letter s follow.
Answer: 4h26
